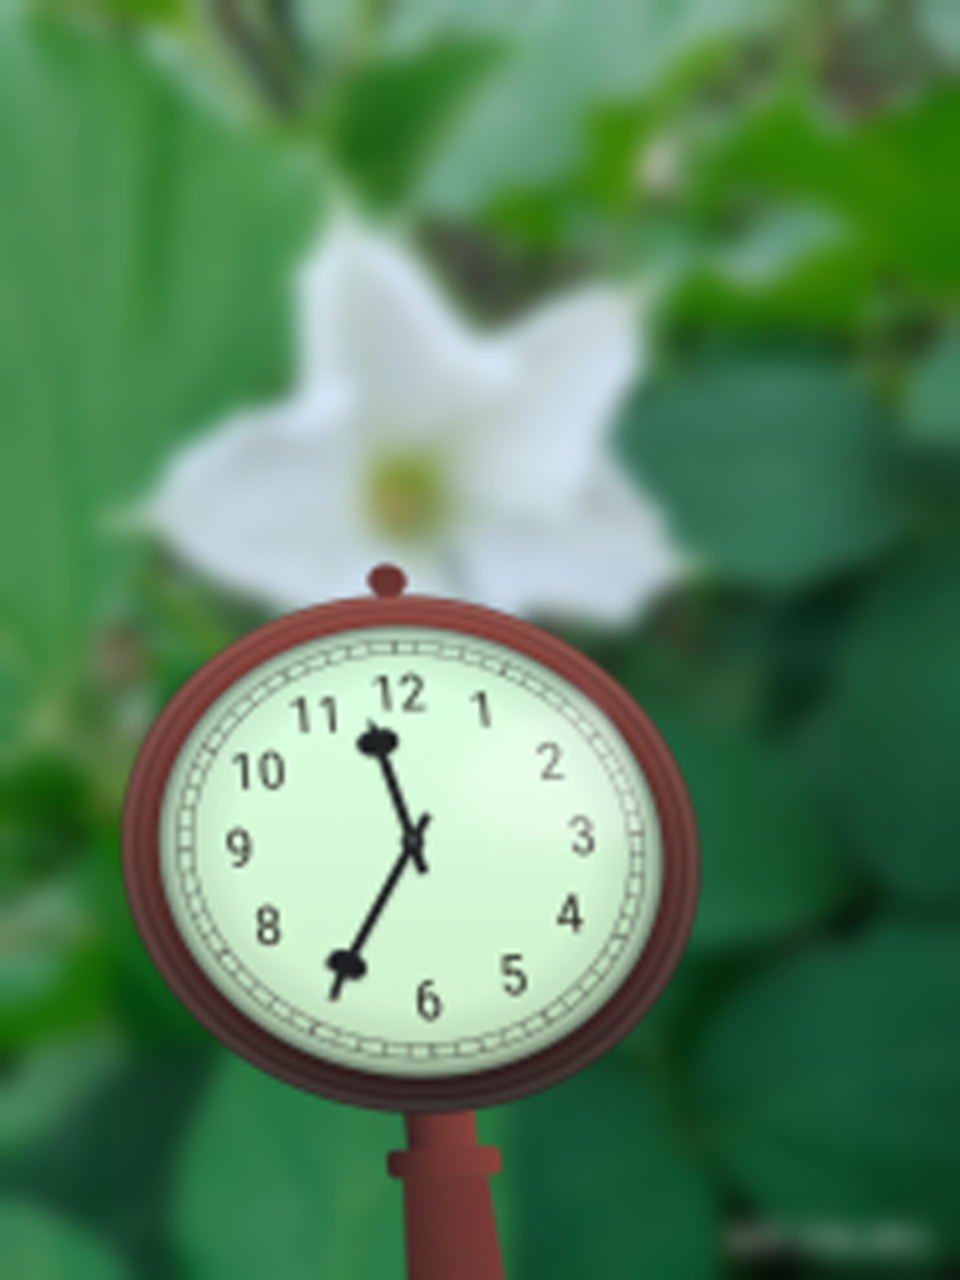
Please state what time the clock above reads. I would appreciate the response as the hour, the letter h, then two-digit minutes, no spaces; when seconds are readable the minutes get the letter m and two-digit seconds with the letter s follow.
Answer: 11h35
